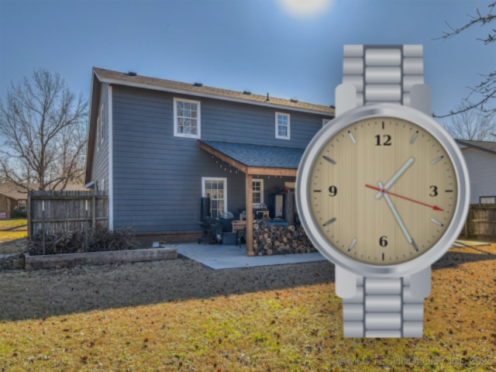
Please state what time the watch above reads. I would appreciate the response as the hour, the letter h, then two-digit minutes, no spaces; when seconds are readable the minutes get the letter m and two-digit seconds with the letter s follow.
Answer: 1h25m18s
